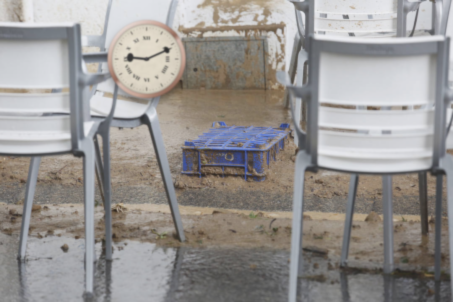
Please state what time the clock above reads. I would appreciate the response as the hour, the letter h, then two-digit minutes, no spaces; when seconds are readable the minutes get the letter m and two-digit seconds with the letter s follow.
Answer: 9h11
